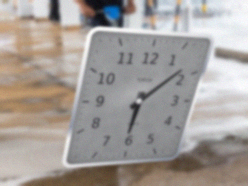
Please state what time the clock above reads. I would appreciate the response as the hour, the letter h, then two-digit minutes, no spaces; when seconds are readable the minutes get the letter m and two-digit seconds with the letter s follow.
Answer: 6h08
